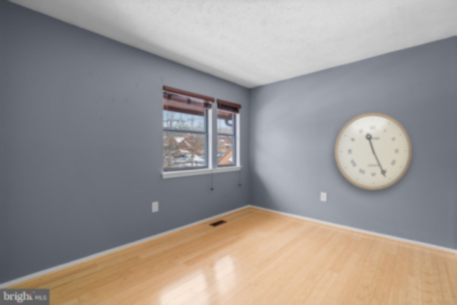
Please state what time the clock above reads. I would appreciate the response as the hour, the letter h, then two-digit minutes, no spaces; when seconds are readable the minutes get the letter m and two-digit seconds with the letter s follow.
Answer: 11h26
